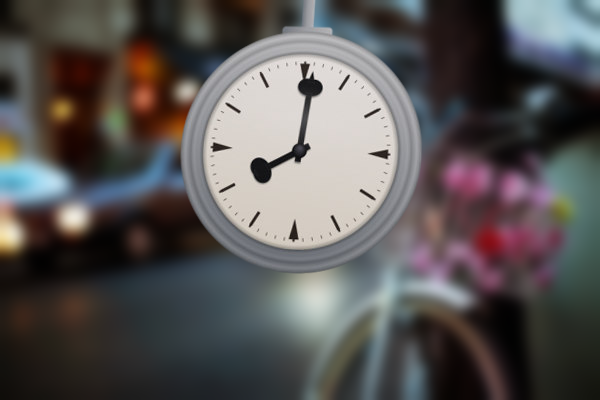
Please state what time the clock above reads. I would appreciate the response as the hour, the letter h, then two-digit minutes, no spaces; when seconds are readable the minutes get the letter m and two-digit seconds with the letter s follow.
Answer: 8h01
